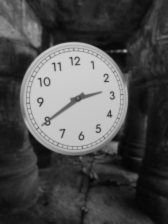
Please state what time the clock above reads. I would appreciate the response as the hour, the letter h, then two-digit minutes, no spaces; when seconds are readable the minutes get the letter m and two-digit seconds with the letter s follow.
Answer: 2h40
